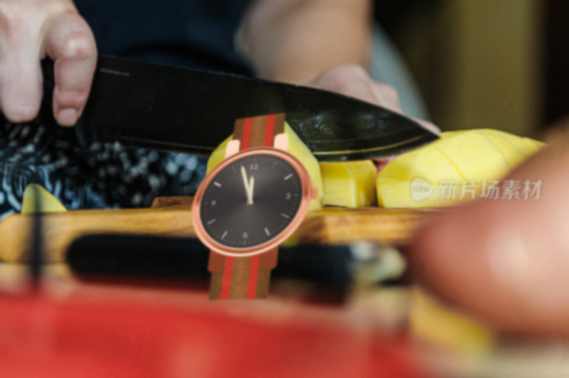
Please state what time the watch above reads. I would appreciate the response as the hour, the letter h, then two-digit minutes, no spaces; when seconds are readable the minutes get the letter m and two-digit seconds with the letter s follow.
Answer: 11h57
